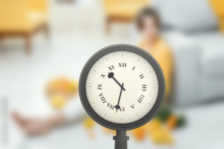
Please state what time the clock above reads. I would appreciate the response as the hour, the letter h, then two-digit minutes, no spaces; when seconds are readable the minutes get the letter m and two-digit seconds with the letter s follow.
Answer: 10h32
